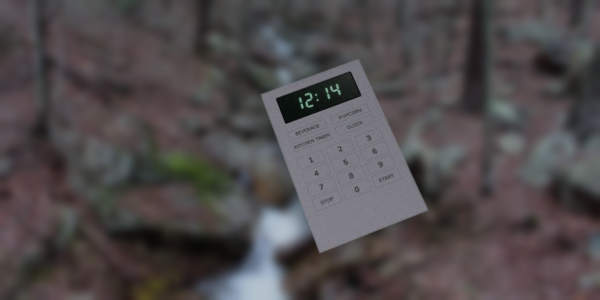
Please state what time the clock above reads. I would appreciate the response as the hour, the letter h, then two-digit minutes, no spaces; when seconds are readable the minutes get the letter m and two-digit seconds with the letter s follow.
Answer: 12h14
